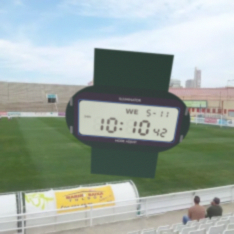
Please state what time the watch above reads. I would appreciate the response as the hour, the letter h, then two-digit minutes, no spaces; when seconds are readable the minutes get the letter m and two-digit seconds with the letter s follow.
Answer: 10h10m42s
